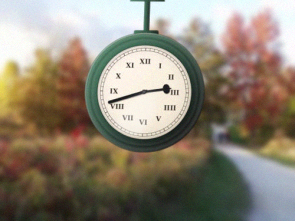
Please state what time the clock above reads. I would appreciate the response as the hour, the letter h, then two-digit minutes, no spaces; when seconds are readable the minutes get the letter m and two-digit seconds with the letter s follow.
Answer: 2h42
